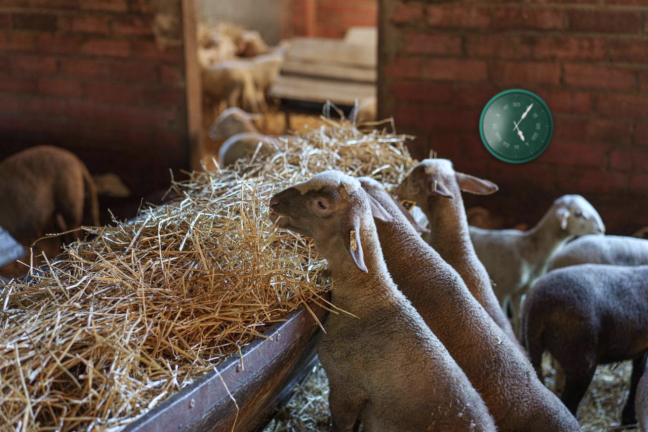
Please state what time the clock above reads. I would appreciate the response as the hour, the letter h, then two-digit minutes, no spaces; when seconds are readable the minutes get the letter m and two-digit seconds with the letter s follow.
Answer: 5h06
